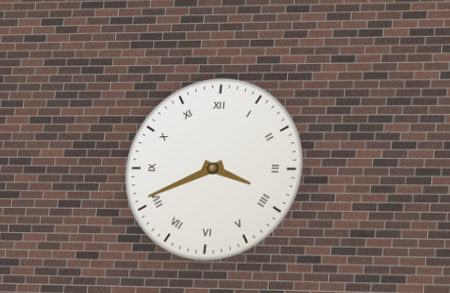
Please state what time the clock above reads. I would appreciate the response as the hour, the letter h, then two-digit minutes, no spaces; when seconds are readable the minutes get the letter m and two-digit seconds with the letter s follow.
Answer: 3h41
